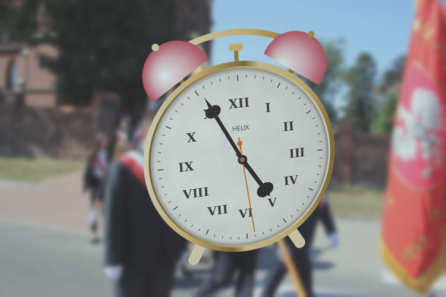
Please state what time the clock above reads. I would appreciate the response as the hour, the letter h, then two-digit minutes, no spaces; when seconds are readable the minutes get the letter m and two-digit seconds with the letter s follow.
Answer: 4h55m29s
